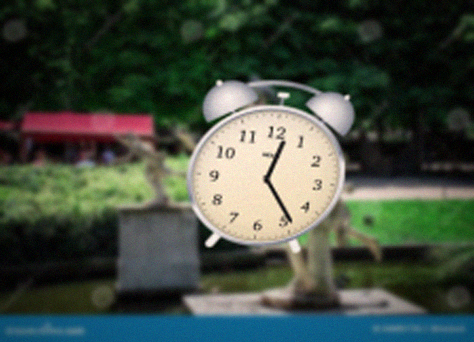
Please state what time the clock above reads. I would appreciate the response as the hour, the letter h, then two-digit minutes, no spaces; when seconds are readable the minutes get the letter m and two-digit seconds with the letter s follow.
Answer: 12h24
